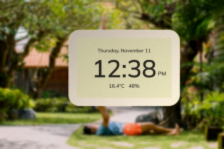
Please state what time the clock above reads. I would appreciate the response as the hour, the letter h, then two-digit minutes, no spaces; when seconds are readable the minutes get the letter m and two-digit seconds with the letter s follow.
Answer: 12h38
